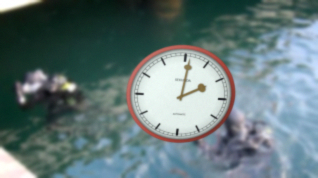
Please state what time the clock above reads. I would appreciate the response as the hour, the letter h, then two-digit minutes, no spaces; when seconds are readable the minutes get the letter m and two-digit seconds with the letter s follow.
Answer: 2h01
